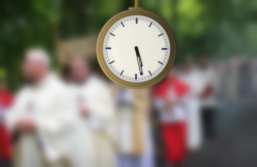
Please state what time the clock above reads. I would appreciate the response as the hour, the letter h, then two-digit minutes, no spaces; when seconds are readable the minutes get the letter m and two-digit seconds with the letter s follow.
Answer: 5h28
